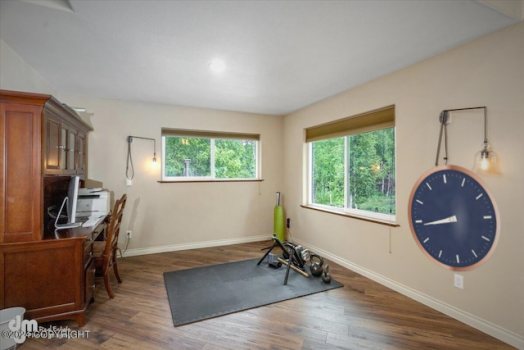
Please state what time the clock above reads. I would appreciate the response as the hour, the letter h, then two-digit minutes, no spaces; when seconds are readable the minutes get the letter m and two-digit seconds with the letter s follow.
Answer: 8h44
